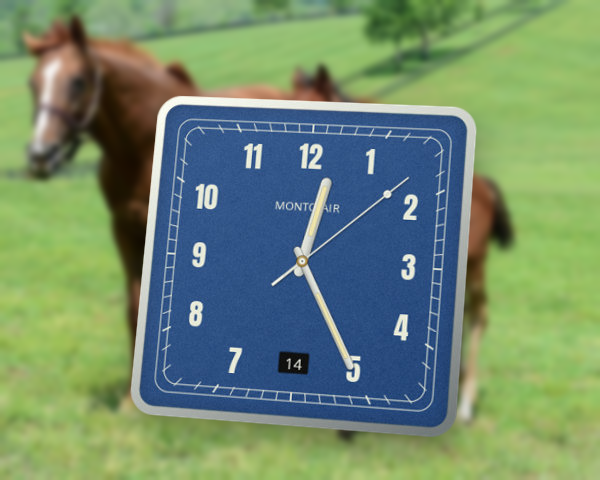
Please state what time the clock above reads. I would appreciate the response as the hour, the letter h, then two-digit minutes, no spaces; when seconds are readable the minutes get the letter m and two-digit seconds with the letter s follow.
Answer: 12h25m08s
